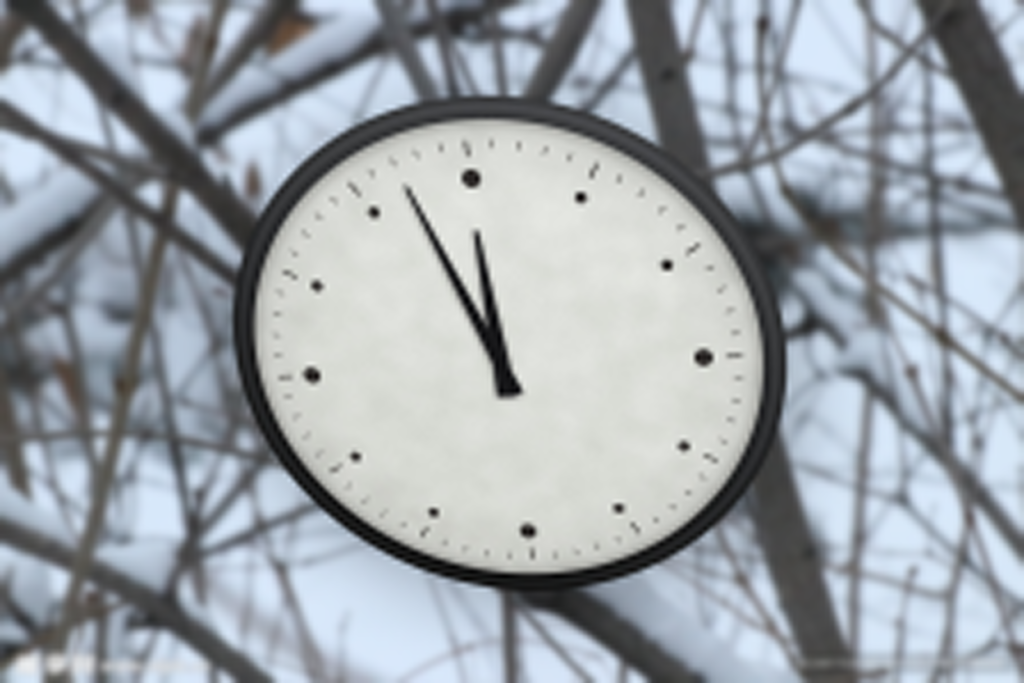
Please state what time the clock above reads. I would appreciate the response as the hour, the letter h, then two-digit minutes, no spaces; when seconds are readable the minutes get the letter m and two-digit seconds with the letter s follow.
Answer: 11h57
